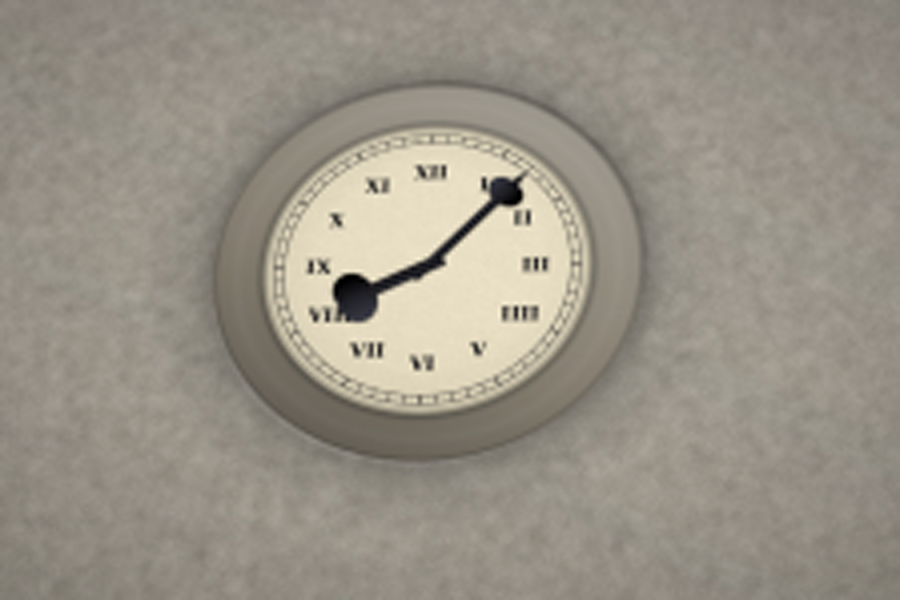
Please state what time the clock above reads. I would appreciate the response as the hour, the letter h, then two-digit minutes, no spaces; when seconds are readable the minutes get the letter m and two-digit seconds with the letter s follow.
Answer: 8h07
